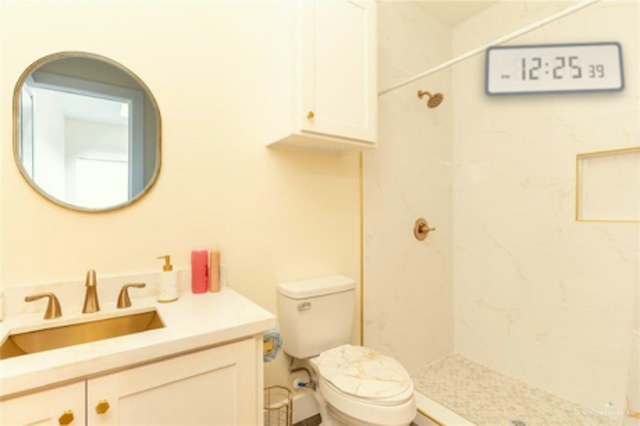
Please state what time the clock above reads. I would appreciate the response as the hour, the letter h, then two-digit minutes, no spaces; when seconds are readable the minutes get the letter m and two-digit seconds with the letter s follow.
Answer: 12h25m39s
